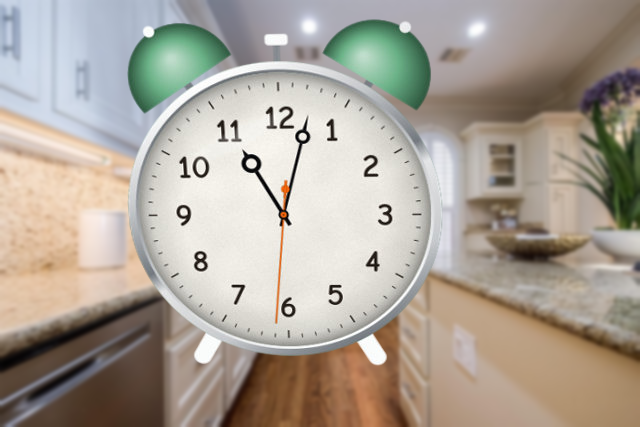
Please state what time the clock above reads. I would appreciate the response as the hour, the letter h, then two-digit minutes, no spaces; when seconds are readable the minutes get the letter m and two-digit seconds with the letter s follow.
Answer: 11h02m31s
